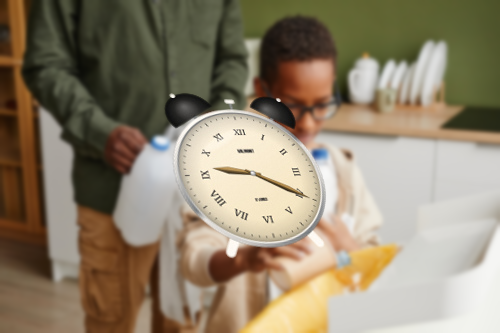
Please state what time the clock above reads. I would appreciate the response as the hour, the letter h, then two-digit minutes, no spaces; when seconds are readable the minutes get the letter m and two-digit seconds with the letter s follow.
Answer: 9h20
